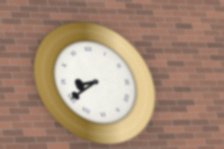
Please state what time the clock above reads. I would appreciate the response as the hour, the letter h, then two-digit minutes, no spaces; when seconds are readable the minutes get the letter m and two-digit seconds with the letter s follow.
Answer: 8h40
